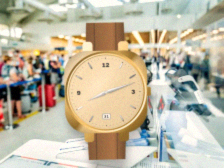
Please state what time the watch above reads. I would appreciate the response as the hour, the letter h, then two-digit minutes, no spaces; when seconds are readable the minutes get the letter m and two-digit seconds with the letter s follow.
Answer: 8h12
